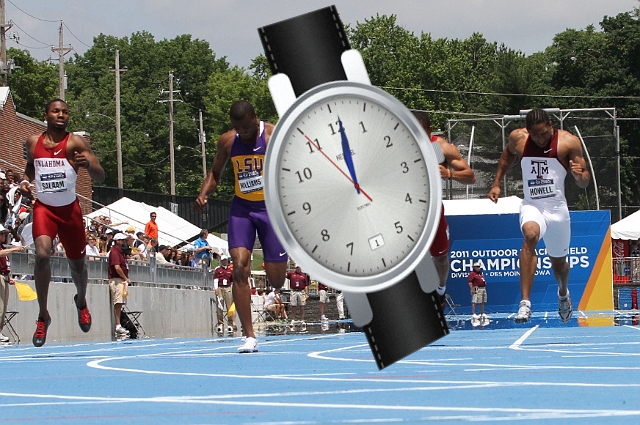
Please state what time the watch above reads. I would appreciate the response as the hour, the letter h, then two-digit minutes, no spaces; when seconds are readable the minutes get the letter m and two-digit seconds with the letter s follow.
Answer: 12h00m55s
